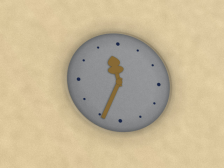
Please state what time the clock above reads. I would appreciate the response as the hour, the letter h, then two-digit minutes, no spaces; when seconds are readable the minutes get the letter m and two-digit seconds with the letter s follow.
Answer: 11h34
